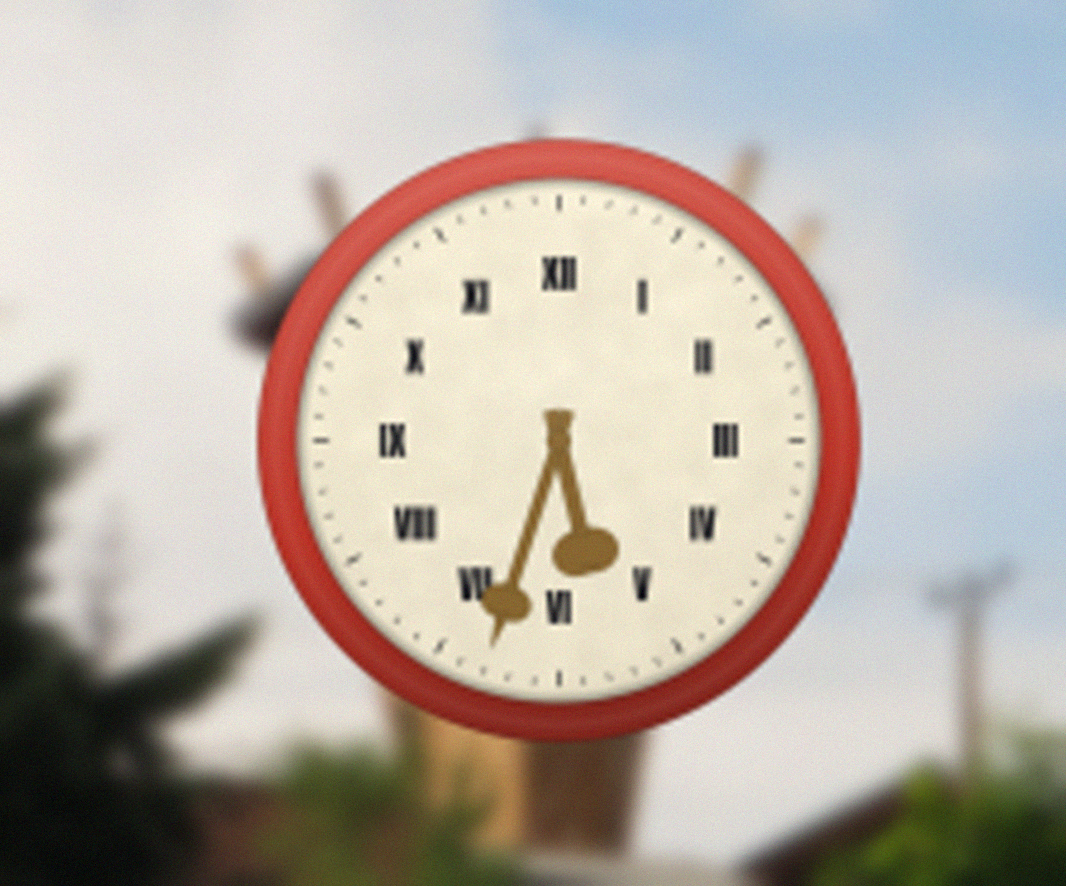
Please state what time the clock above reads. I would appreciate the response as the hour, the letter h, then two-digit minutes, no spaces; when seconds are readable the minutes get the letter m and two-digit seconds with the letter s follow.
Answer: 5h33
